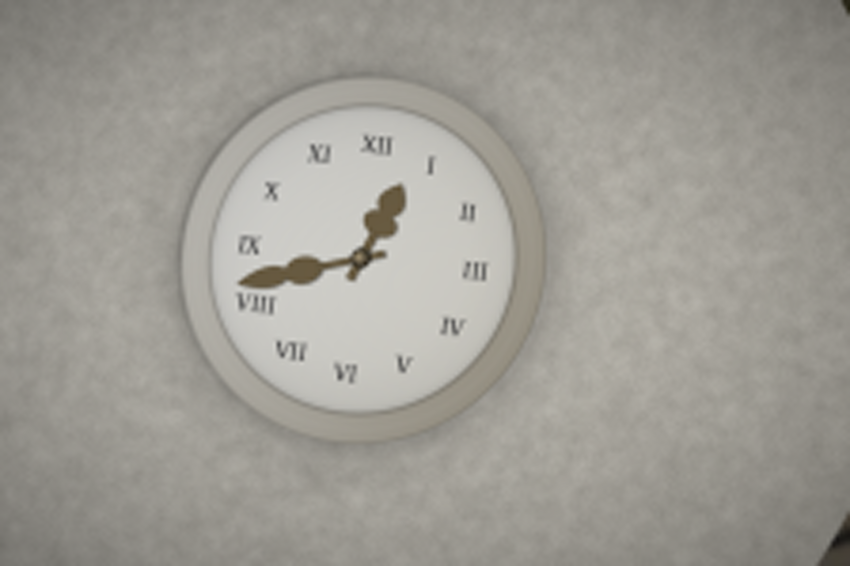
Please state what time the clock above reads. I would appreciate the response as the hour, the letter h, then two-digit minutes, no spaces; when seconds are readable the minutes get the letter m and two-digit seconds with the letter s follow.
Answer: 12h42
